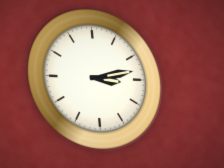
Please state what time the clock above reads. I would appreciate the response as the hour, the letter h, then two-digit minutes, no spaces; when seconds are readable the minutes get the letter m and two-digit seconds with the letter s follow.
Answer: 3h13
